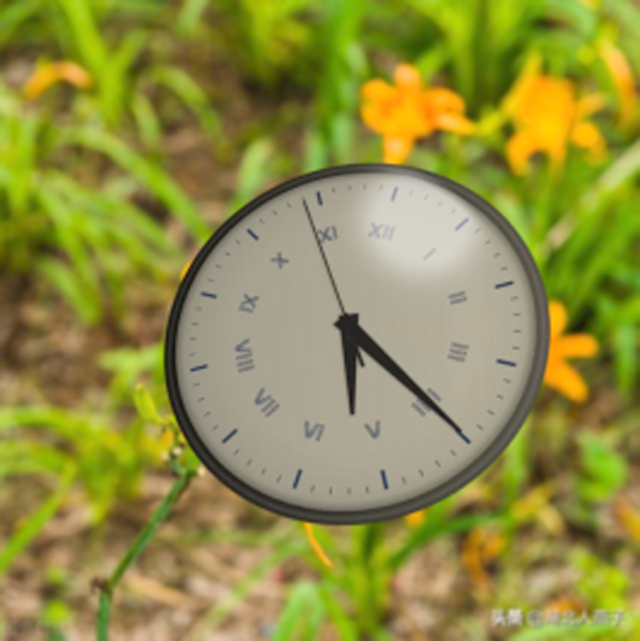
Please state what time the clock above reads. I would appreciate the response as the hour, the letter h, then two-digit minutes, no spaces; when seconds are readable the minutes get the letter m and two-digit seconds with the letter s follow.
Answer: 5h19m54s
